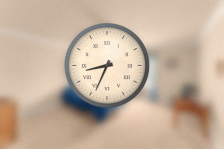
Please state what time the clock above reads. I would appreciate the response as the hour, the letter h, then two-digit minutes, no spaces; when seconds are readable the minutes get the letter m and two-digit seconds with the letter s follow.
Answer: 8h34
